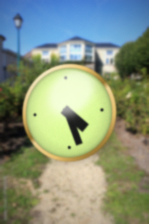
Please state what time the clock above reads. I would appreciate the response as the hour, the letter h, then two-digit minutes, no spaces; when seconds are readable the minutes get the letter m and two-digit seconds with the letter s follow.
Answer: 4h27
